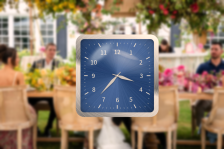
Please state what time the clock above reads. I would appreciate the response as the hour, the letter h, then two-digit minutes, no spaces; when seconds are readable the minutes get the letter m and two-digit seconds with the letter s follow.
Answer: 3h37
